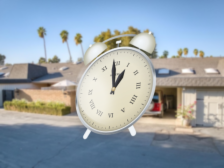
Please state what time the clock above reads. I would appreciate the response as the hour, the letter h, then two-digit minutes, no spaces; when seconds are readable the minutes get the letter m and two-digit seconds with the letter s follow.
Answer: 12h59
